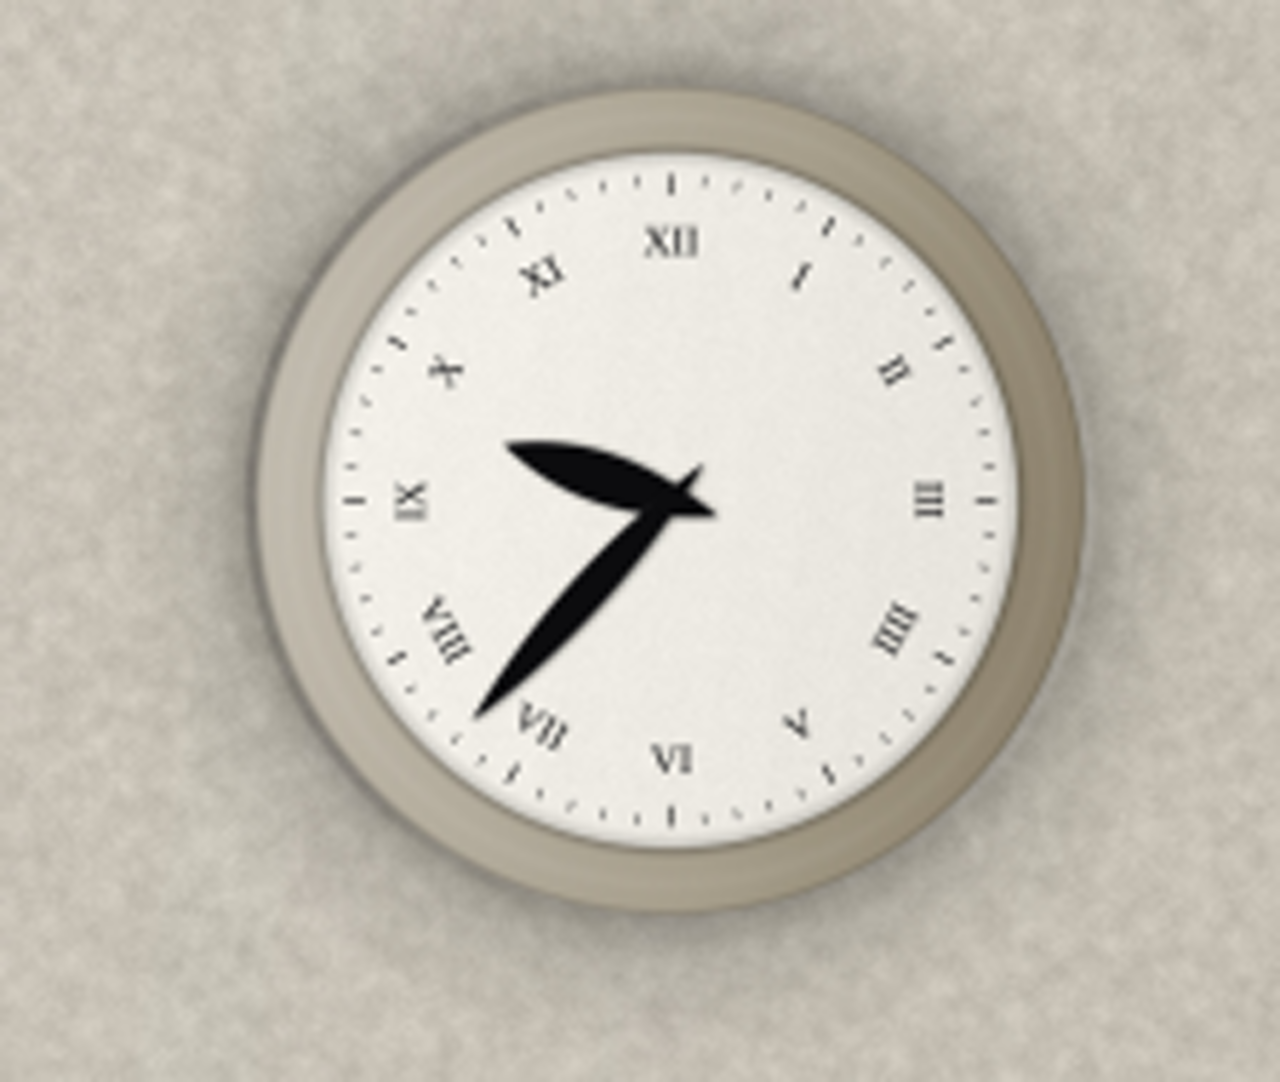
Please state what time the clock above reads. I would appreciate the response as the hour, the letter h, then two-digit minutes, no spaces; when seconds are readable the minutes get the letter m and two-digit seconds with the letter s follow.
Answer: 9h37
